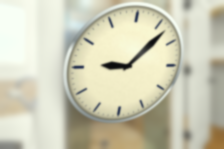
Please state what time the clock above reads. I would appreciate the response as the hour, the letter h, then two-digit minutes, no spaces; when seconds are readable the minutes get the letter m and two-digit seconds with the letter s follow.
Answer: 9h07
